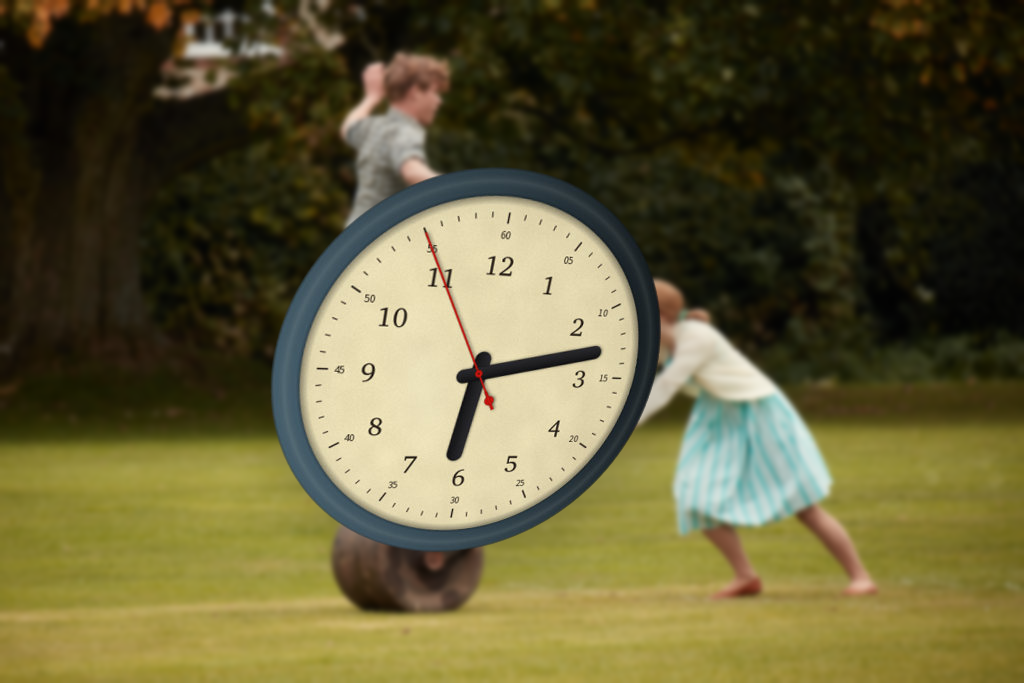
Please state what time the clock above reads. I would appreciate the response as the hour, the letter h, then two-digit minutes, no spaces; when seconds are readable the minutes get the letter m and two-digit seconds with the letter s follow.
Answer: 6h12m55s
